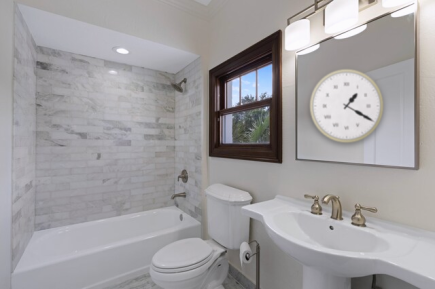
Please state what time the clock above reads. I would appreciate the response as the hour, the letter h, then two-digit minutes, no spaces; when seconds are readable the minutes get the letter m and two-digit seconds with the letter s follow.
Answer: 1h20
